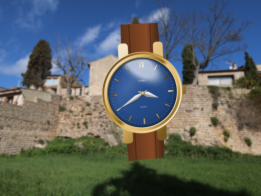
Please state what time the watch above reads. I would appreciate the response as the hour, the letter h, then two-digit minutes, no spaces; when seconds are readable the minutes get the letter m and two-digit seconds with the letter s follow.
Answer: 3h40
